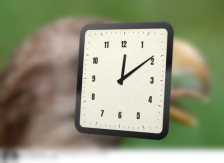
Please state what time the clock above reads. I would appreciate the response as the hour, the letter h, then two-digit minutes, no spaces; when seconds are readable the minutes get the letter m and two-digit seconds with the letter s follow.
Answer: 12h09
